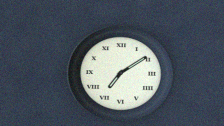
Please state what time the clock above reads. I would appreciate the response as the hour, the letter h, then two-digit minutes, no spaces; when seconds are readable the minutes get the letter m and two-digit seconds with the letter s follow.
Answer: 7h09
